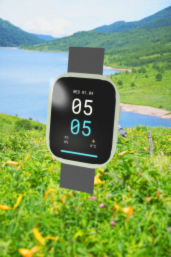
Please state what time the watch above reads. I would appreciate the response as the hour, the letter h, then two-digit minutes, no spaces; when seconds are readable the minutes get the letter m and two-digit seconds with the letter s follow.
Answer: 5h05
